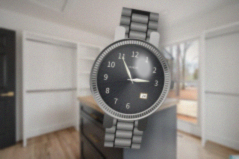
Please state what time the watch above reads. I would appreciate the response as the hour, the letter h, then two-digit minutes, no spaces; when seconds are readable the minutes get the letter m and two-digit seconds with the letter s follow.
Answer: 2h55
